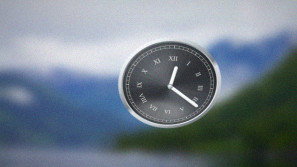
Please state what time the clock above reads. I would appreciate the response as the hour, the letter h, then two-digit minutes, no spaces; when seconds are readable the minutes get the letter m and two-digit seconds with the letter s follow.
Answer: 12h21
